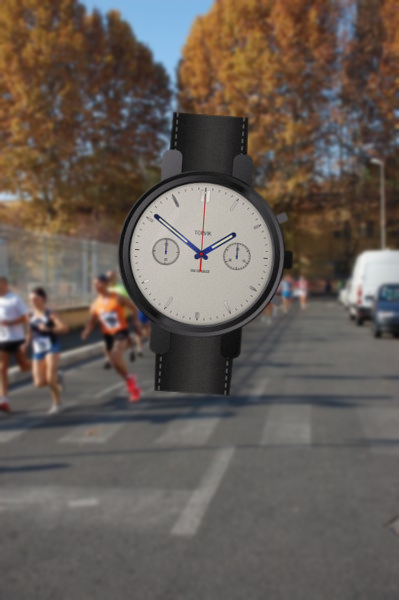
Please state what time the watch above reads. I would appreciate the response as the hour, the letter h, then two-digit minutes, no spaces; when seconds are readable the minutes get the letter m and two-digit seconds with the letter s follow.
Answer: 1h51
